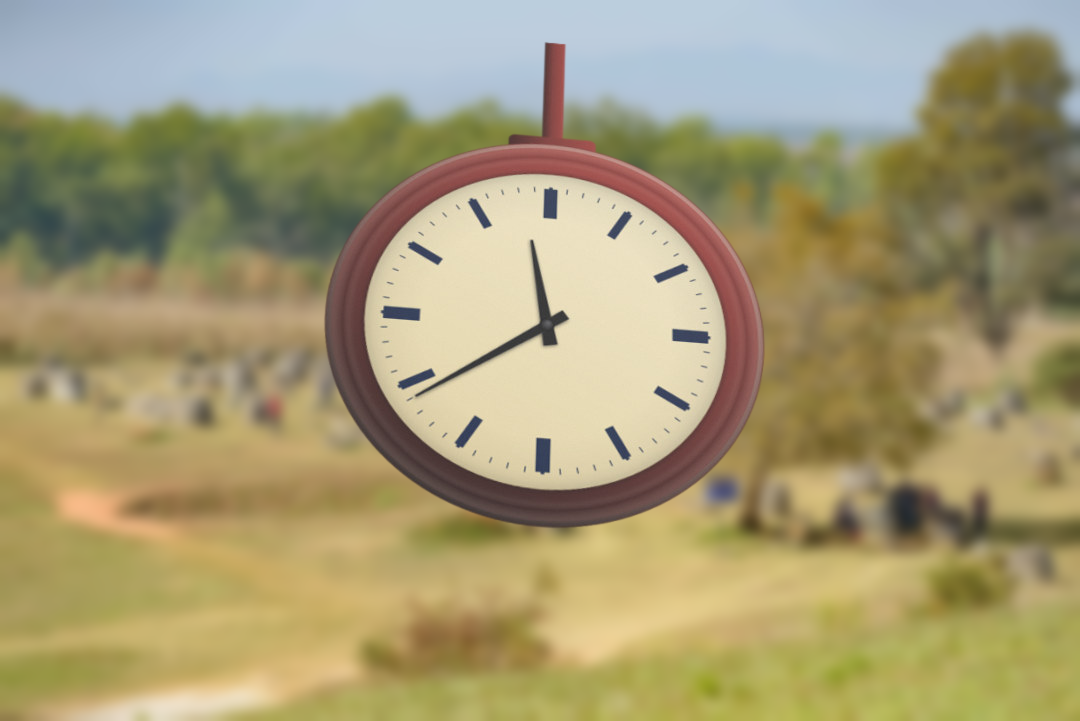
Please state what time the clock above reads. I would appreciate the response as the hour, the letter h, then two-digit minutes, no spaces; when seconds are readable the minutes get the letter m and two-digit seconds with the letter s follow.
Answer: 11h39
